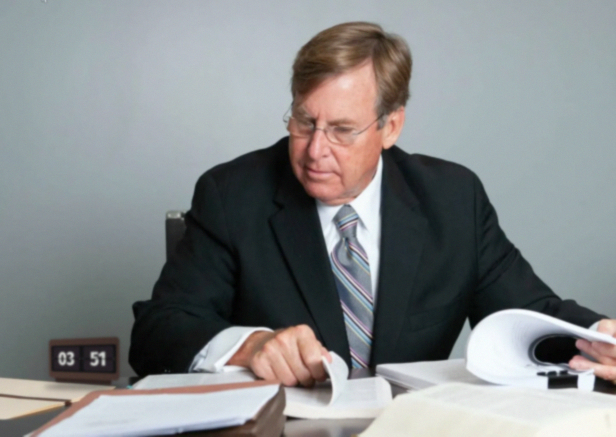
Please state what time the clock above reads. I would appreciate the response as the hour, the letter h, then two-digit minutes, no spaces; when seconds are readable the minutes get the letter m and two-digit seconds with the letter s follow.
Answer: 3h51
